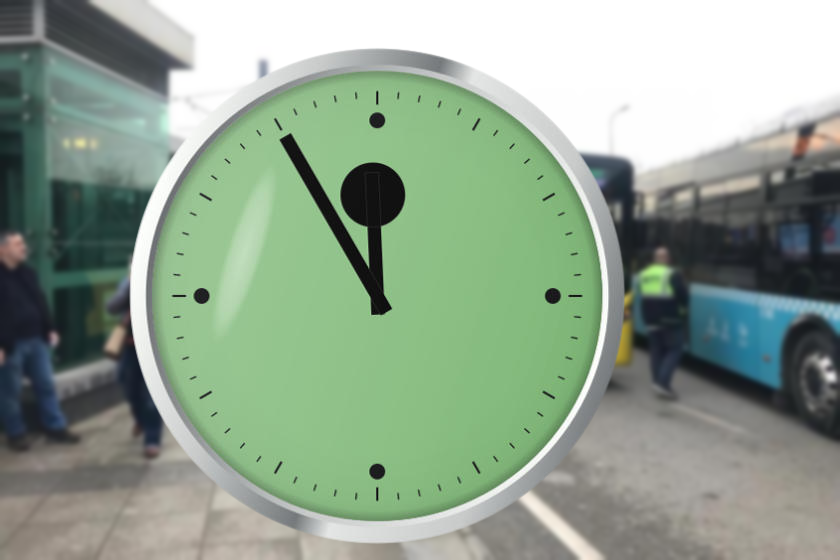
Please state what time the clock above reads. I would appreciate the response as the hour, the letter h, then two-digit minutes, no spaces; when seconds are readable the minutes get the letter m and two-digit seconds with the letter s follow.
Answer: 11h55
